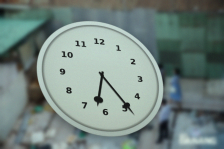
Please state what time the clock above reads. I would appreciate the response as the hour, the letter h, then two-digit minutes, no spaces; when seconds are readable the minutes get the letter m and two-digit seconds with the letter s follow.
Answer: 6h24
